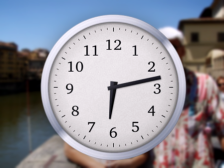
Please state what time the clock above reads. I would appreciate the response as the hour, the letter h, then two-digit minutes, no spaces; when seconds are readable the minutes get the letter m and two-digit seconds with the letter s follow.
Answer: 6h13
